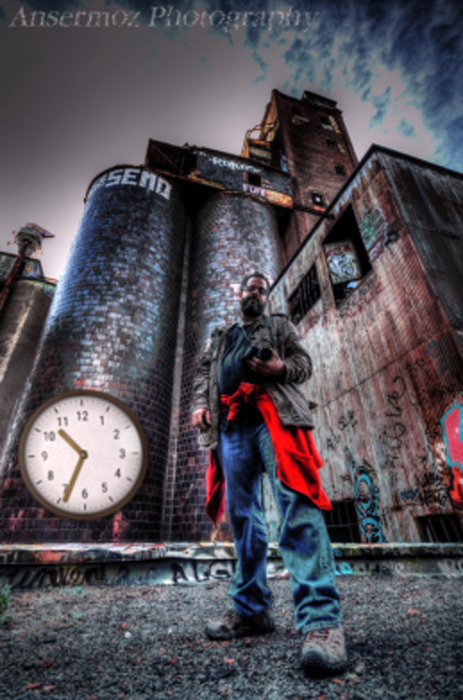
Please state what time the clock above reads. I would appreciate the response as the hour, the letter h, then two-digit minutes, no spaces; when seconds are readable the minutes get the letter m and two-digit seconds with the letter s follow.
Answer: 10h34
